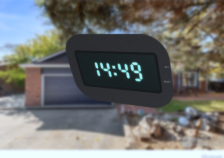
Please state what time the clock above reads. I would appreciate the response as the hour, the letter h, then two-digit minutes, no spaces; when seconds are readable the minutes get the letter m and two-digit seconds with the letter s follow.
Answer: 14h49
